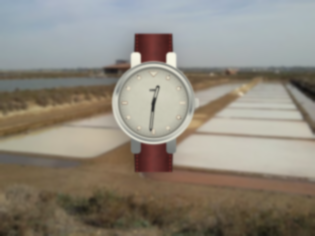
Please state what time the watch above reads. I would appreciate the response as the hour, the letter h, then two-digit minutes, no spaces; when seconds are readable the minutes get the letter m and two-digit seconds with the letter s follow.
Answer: 12h31
